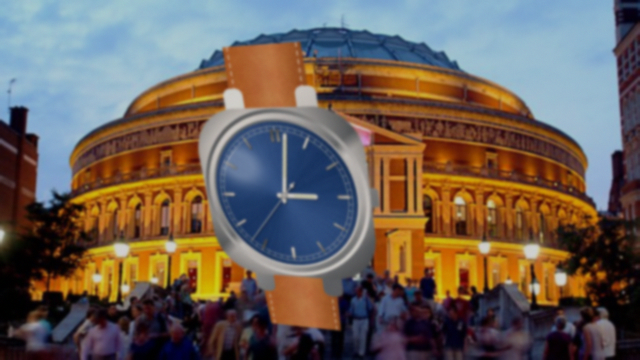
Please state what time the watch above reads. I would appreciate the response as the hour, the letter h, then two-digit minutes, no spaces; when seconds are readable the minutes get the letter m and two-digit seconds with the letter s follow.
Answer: 3h01m37s
